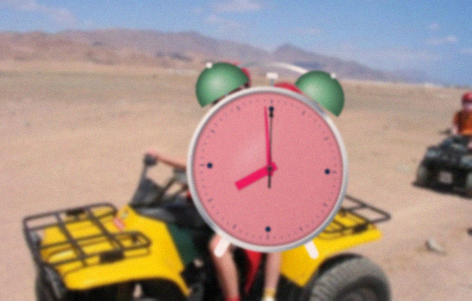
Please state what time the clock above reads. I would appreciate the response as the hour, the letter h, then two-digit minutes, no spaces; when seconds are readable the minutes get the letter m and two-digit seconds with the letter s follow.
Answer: 7h59m00s
